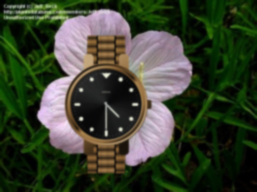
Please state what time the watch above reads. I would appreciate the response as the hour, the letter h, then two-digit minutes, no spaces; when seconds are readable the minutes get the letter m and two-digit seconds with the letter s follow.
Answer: 4h30
